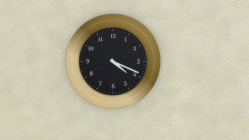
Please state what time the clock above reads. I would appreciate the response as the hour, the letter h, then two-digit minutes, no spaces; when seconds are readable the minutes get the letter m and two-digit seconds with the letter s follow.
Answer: 4h19
